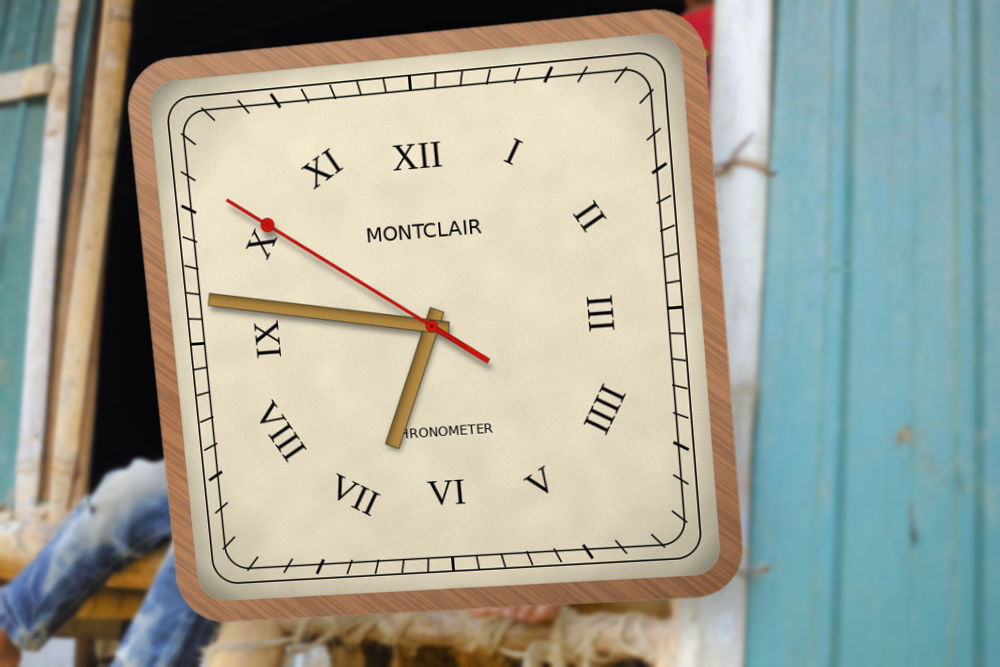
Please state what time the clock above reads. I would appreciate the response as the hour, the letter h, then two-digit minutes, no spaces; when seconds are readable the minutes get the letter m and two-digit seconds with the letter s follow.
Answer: 6h46m51s
